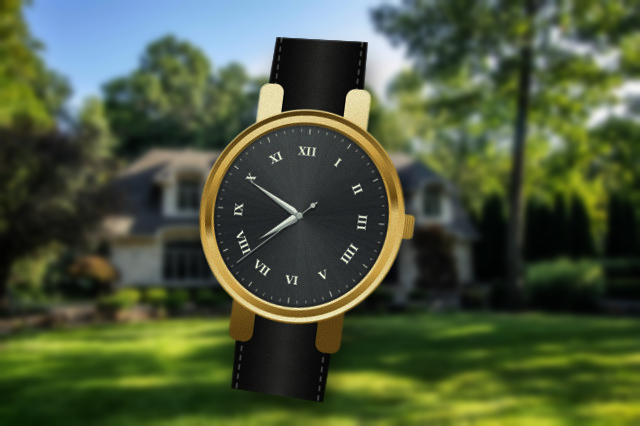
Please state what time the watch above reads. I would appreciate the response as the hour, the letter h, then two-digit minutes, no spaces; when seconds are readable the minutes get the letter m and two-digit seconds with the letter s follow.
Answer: 7h49m38s
